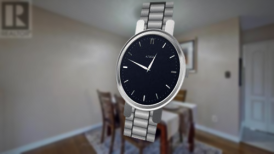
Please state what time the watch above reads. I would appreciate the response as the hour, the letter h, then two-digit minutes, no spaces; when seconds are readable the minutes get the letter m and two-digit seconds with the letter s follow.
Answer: 12h48
